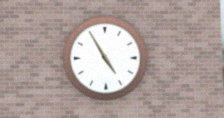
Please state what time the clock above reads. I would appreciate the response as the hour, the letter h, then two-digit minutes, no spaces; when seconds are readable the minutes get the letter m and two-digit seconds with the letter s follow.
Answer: 4h55
